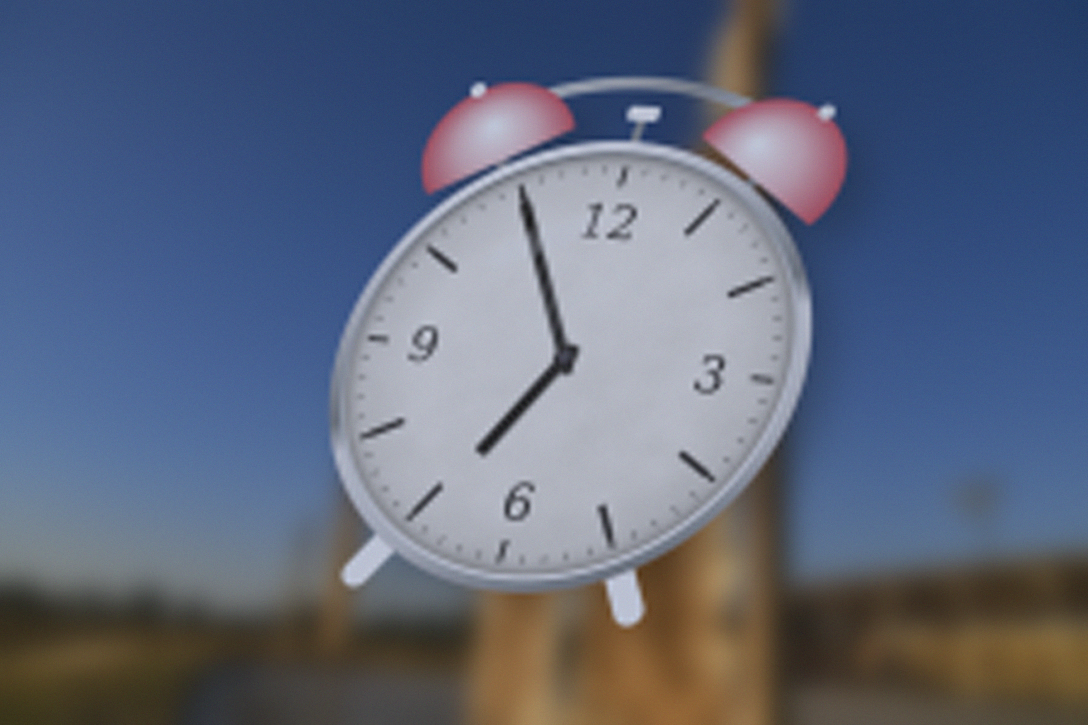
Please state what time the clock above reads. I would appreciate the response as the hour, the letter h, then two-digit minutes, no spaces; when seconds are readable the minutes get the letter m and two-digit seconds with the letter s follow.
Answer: 6h55
